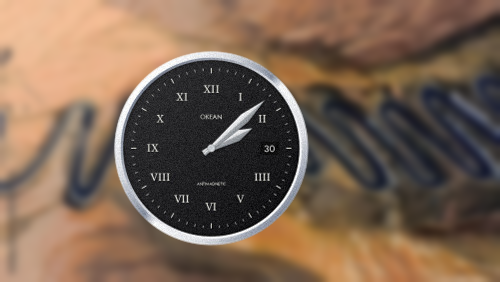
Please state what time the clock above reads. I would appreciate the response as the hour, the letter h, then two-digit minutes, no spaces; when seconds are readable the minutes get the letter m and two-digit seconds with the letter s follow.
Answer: 2h08
